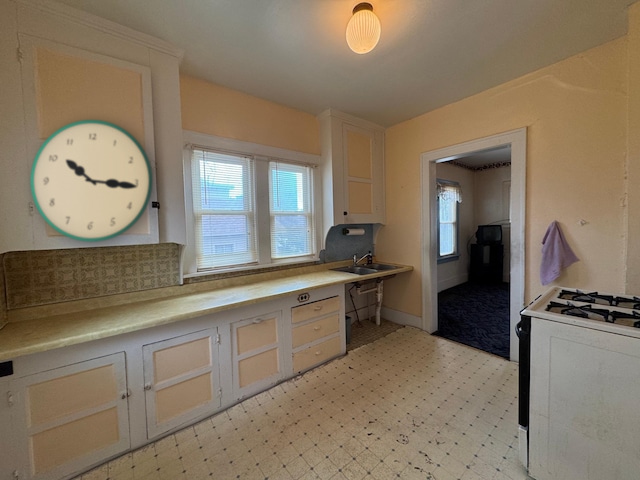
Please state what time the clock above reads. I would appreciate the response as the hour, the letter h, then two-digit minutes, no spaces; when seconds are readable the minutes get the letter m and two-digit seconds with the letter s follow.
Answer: 10h16
